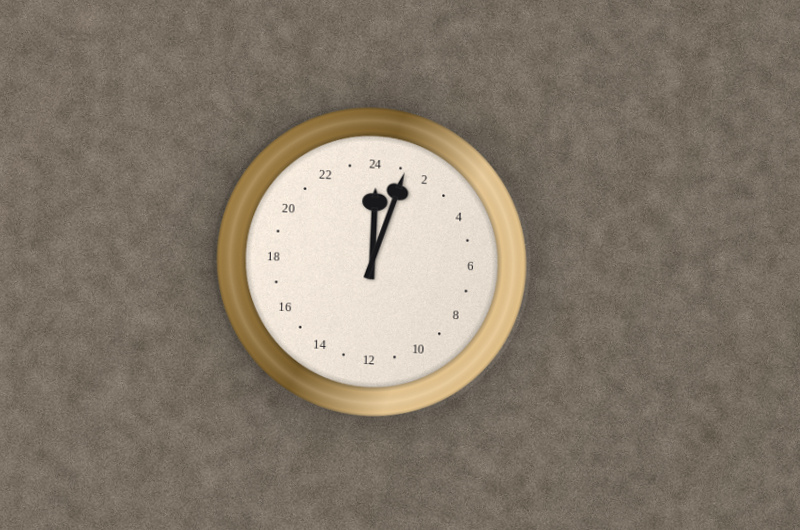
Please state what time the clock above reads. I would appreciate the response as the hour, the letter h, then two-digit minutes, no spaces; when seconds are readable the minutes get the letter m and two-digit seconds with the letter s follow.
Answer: 0h03
